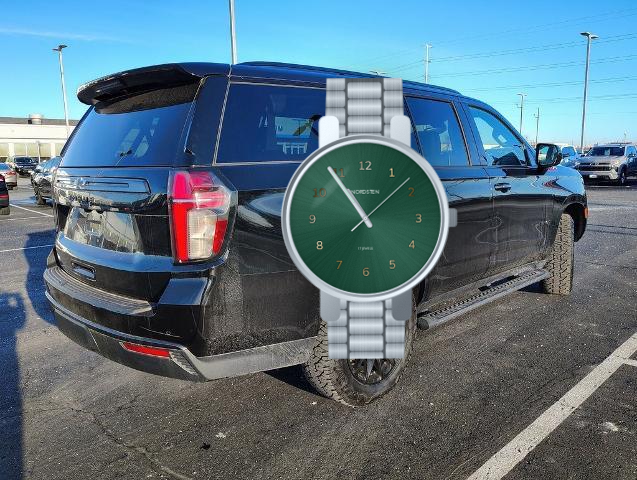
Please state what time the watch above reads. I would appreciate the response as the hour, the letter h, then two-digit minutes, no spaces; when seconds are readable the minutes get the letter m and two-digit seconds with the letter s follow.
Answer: 10h54m08s
